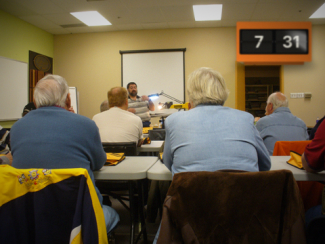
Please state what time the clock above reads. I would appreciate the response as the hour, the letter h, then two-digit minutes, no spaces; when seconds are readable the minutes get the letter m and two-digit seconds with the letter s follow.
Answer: 7h31
